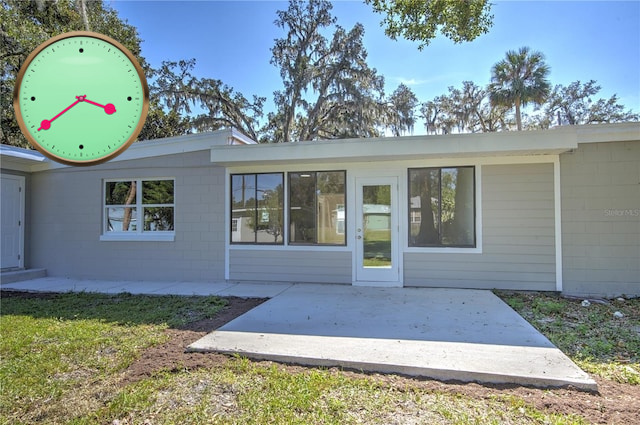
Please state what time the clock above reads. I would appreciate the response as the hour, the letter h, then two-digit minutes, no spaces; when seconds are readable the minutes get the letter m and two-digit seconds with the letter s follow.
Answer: 3h39
